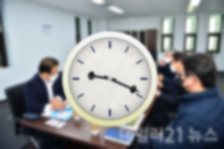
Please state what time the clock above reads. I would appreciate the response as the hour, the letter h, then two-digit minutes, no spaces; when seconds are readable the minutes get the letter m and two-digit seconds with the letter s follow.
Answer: 9h19
